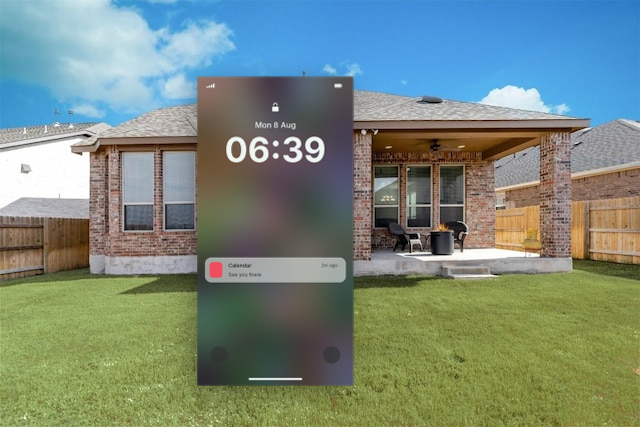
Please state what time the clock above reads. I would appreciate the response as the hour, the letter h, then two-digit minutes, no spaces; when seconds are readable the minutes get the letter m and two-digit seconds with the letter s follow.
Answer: 6h39
